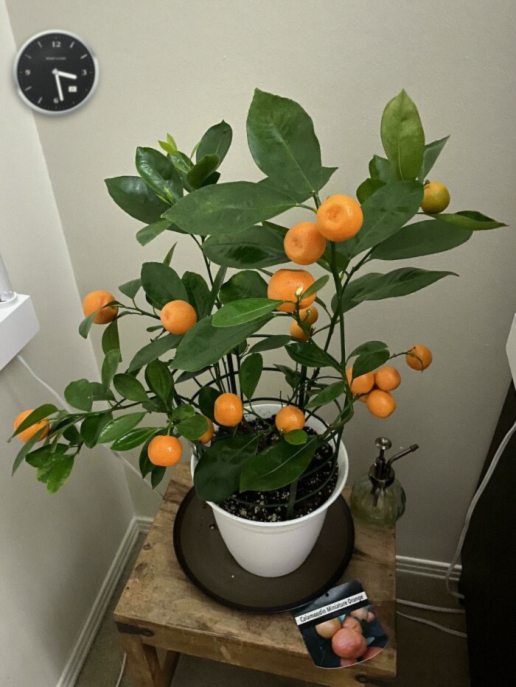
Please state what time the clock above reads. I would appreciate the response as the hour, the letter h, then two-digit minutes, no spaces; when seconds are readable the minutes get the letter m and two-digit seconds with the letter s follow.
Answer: 3h28
